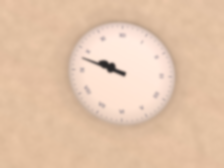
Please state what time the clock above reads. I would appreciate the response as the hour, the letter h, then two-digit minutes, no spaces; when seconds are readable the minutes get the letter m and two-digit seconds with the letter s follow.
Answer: 9h48
